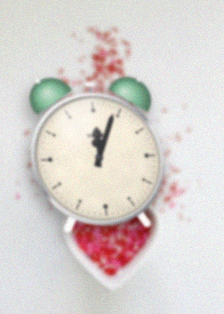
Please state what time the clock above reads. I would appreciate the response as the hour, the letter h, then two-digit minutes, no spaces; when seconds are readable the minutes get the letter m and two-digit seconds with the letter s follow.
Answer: 12h04
